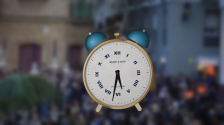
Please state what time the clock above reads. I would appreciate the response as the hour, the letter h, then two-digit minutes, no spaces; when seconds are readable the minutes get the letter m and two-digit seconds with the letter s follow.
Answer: 5h32
